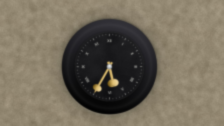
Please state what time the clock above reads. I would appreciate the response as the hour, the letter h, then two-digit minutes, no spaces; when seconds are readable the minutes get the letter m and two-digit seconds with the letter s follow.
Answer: 5h35
